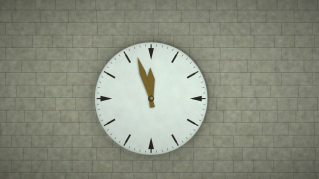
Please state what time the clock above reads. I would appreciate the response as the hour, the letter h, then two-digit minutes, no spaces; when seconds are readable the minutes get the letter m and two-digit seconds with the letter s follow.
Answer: 11h57
